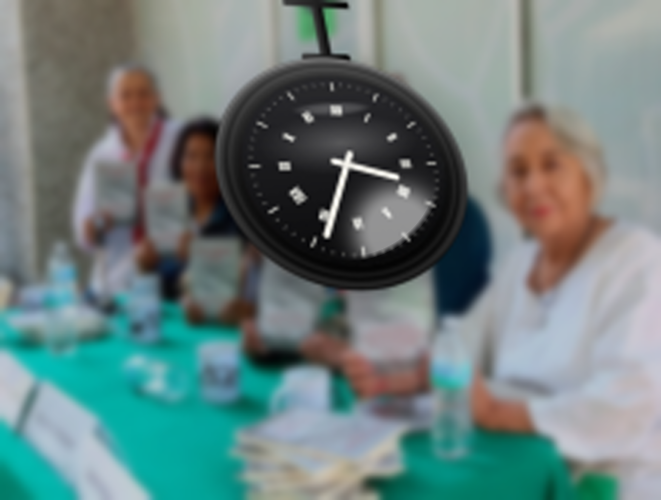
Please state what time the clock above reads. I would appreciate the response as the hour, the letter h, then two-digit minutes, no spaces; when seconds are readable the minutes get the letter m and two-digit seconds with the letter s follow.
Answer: 3h34
